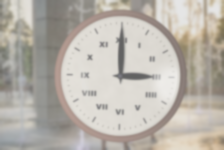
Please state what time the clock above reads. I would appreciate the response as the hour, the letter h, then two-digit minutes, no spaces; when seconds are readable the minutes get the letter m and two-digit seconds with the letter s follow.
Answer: 3h00
